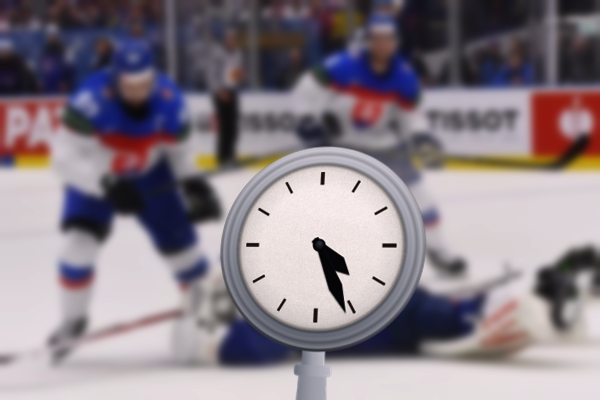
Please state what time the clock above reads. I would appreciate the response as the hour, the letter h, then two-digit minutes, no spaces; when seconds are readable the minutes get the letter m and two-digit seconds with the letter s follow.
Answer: 4h26
